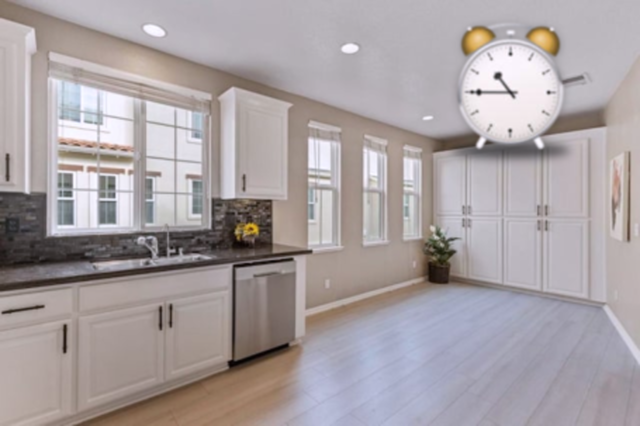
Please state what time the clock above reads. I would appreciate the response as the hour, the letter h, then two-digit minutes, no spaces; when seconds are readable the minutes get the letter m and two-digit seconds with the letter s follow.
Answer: 10h45
